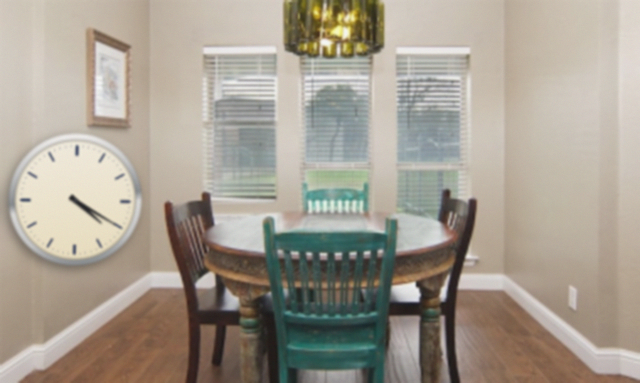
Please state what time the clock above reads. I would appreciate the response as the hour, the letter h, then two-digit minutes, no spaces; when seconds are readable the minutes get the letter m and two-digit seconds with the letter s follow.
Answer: 4h20
